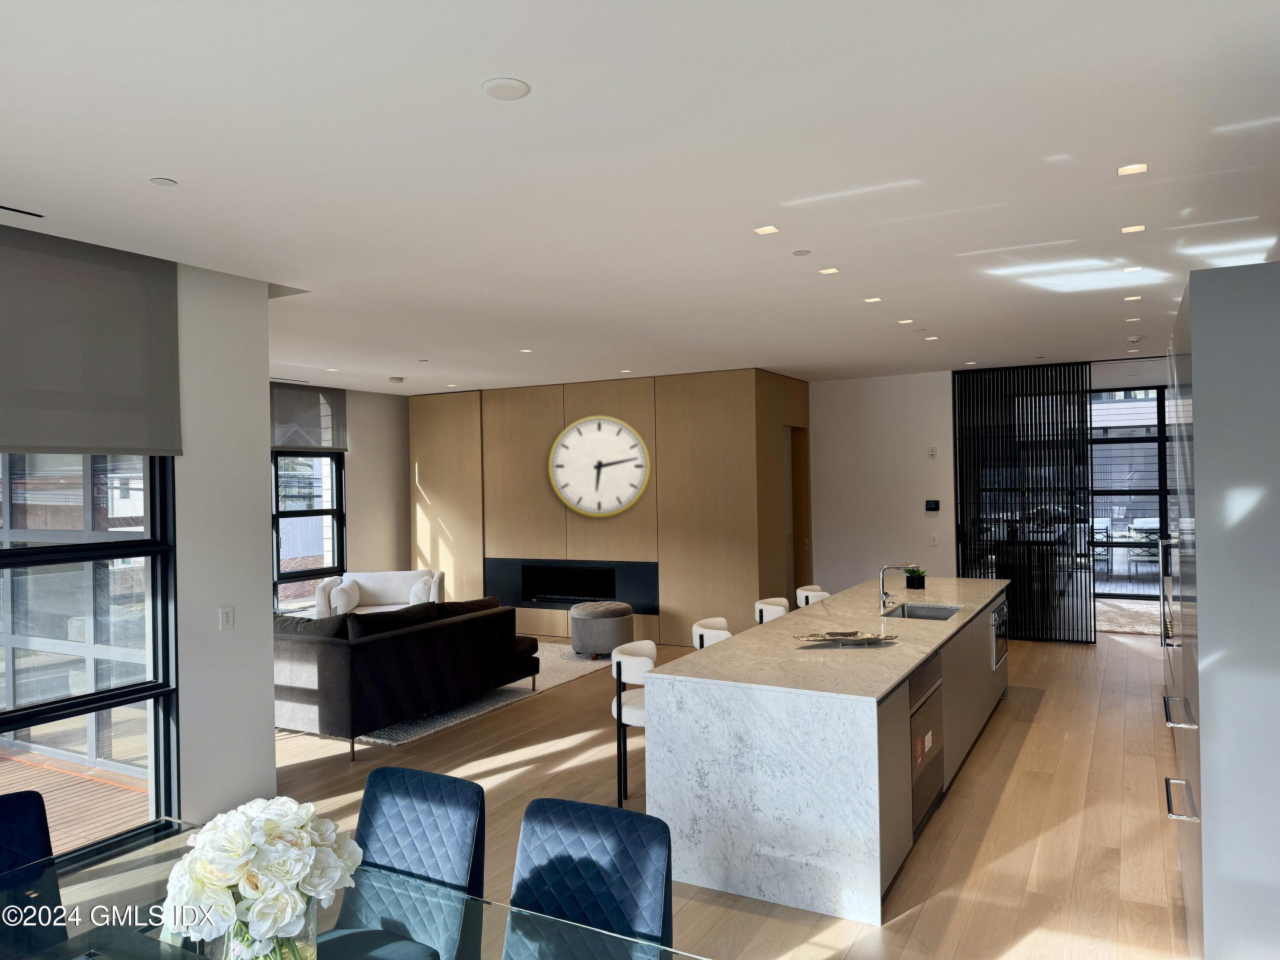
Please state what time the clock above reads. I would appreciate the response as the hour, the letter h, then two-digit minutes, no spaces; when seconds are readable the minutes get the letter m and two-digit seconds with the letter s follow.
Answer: 6h13
